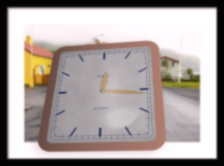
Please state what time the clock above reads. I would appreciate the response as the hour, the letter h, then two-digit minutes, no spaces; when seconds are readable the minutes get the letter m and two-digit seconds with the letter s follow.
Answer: 12h16
